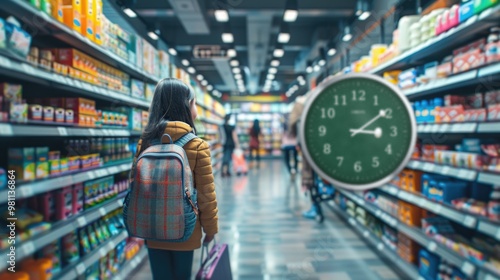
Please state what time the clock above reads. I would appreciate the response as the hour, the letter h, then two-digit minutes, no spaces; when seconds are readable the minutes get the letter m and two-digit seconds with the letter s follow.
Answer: 3h09
